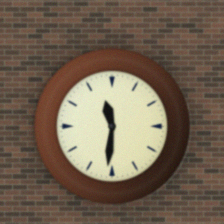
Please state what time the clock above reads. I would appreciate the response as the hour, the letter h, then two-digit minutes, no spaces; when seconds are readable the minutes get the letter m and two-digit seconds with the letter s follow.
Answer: 11h31
